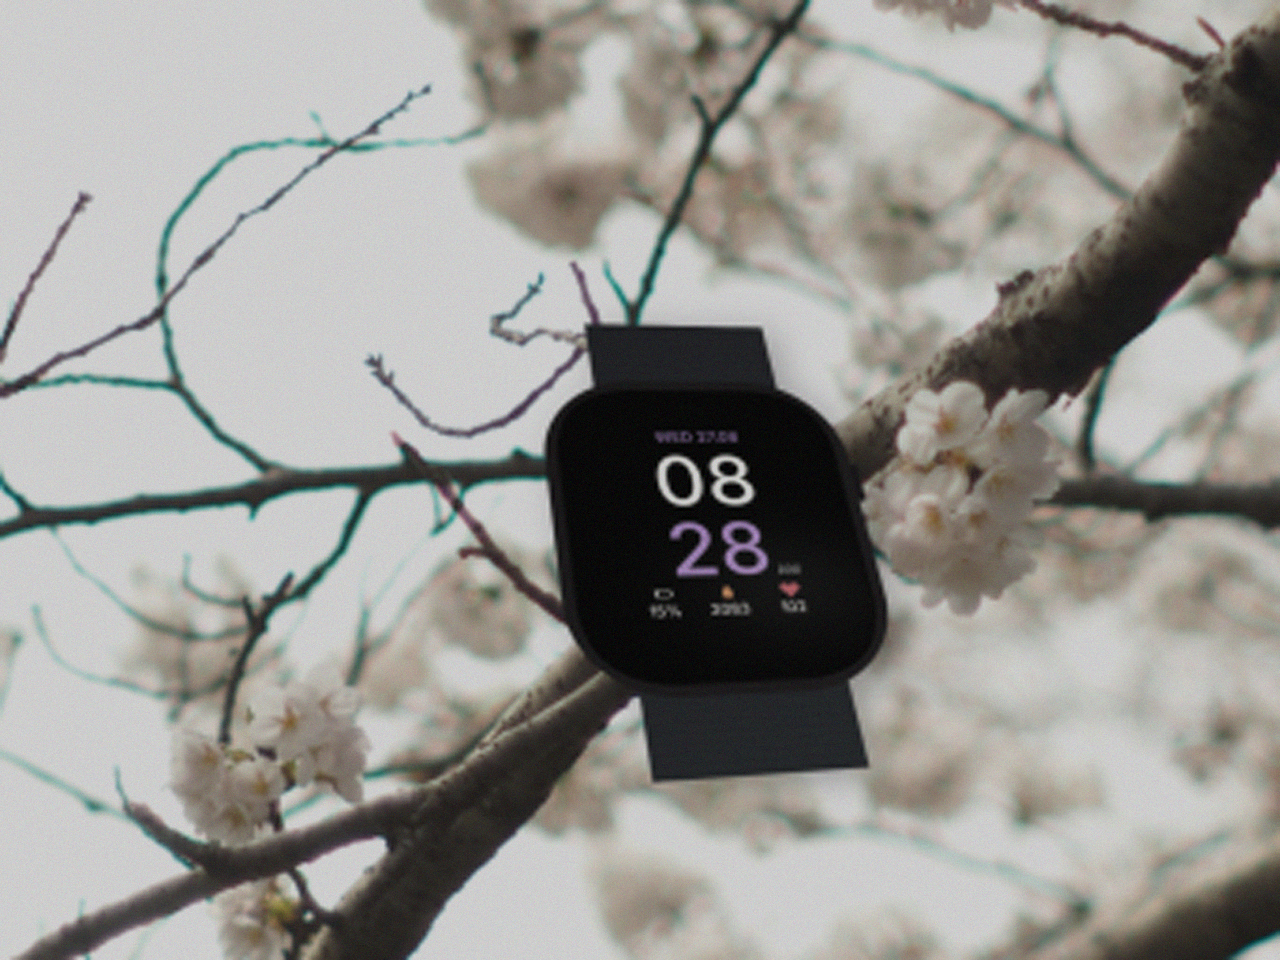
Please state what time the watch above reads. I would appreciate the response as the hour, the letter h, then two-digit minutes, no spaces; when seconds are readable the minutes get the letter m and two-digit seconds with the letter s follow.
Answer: 8h28
